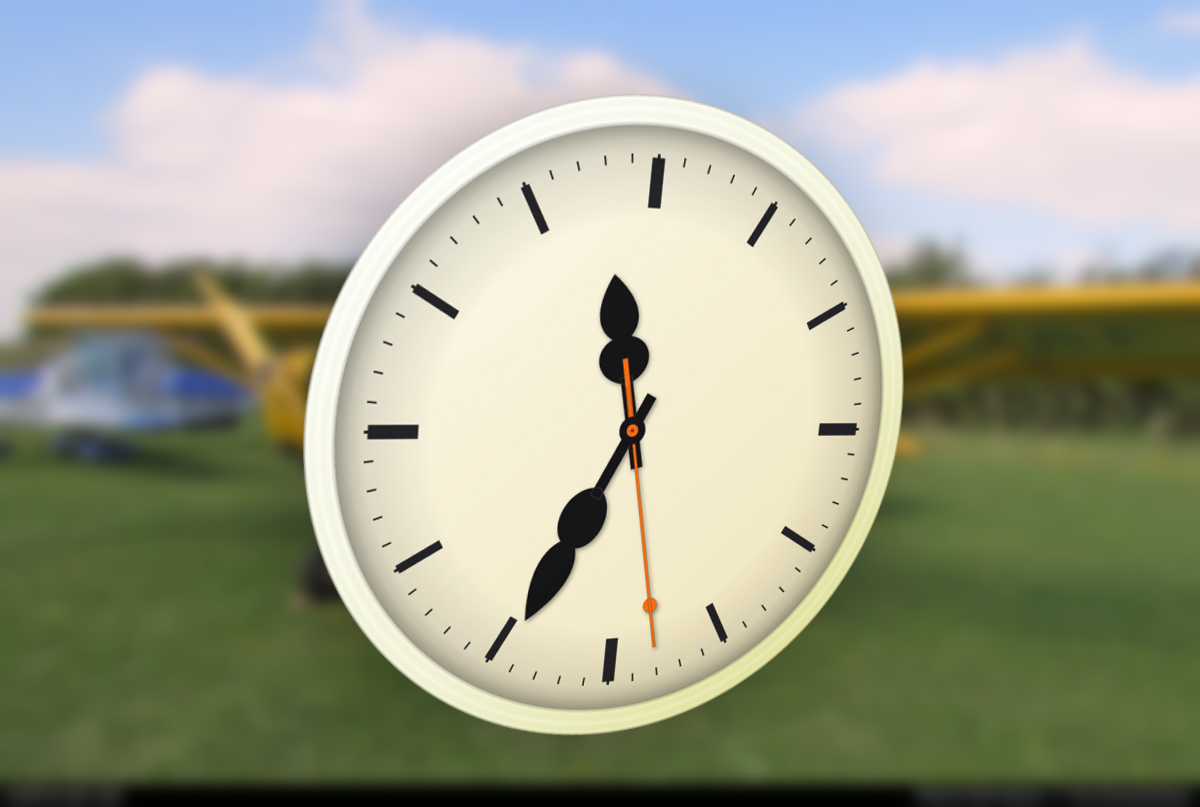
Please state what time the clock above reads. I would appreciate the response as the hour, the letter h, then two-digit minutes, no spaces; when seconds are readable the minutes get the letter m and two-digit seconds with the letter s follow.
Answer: 11h34m28s
